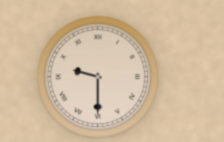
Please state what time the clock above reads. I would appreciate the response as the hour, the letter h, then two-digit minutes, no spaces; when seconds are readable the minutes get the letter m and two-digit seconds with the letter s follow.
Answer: 9h30
